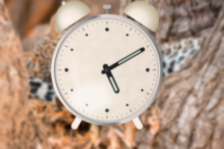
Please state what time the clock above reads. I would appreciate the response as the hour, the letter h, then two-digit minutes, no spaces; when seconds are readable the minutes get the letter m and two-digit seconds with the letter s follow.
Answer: 5h10
